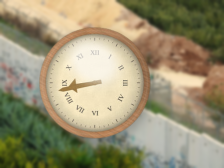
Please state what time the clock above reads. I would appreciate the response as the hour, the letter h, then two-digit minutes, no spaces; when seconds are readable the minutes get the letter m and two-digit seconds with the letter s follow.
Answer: 8h43
